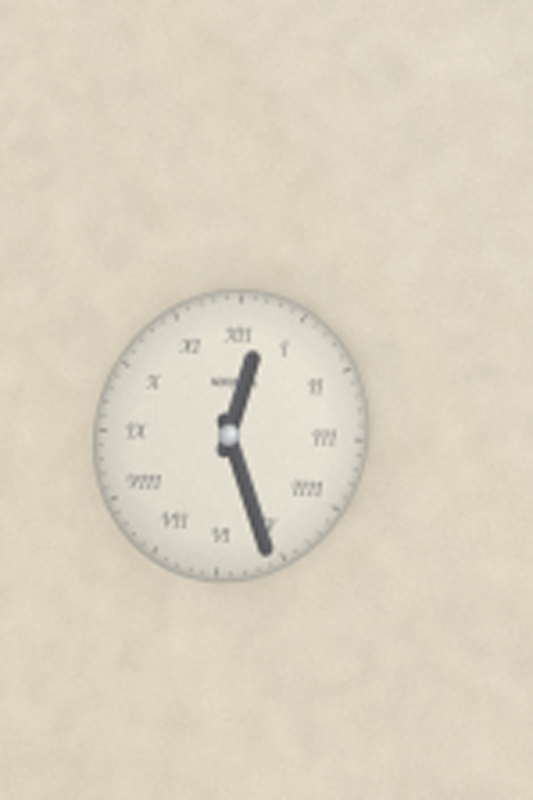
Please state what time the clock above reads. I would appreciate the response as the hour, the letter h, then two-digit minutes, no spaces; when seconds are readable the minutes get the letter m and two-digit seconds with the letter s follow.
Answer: 12h26
